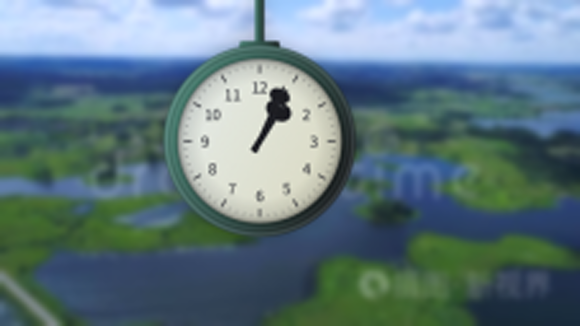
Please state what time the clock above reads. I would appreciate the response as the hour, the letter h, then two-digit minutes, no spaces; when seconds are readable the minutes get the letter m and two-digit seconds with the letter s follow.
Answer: 1h04
